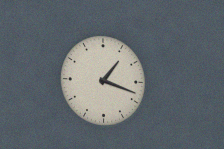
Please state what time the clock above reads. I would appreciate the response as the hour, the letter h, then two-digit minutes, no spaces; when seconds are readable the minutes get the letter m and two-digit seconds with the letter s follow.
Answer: 1h18
